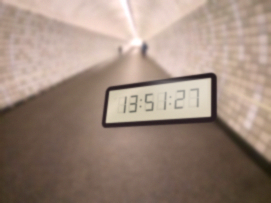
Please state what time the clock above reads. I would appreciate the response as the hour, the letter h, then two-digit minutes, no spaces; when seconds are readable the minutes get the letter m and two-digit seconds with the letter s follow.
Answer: 13h51m27s
